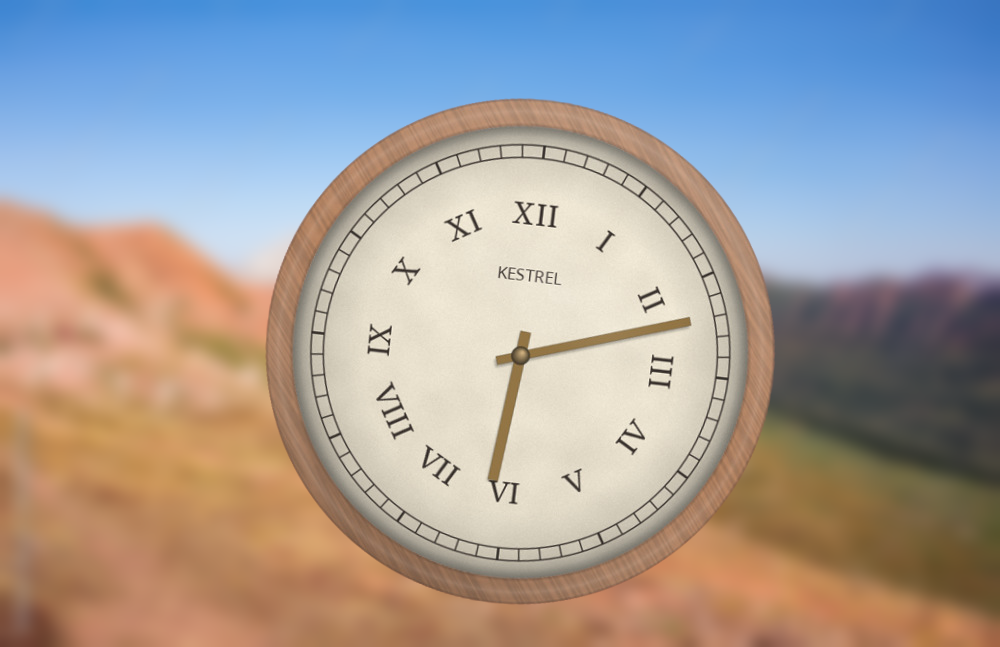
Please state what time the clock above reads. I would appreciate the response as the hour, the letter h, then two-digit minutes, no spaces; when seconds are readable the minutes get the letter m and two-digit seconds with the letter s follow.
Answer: 6h12
